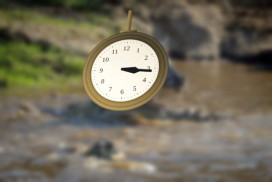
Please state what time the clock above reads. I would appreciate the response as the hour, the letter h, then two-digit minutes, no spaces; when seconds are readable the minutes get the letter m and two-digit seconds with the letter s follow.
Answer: 3h16
